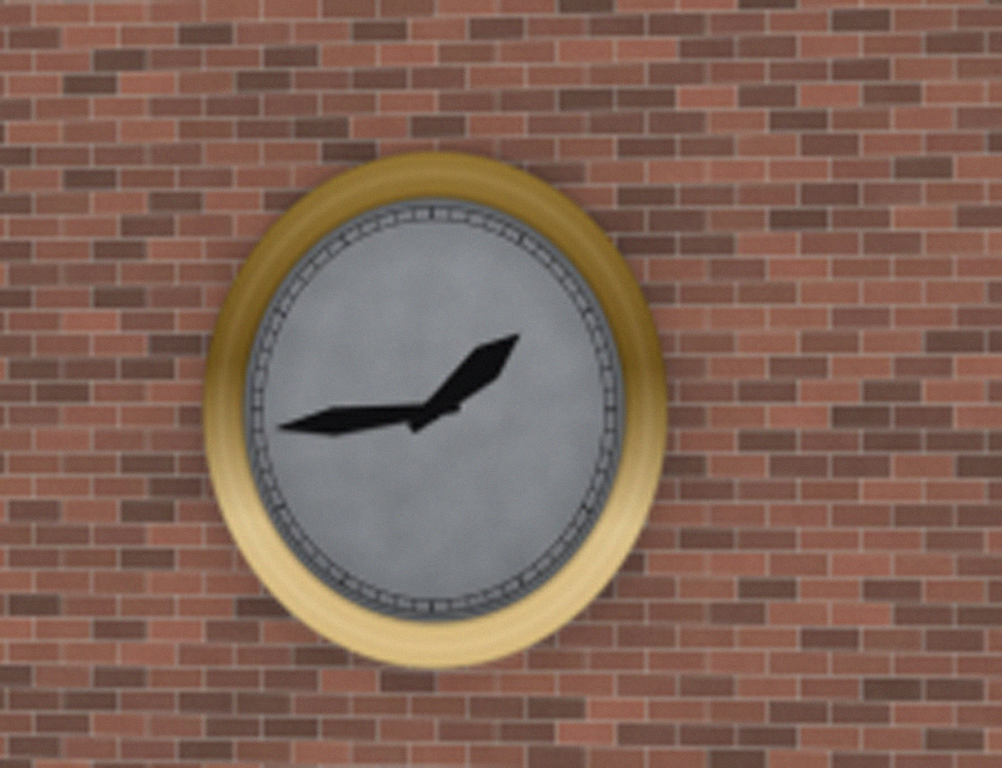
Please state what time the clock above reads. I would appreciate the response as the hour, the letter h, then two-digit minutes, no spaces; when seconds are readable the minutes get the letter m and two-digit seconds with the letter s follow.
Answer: 1h44
